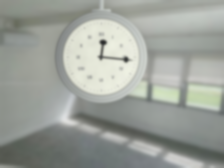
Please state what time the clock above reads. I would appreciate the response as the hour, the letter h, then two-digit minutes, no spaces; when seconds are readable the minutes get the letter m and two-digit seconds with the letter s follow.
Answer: 12h16
